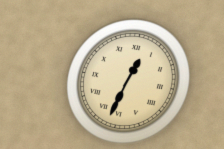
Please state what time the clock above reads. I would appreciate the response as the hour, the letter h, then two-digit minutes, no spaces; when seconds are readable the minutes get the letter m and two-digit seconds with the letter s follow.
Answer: 12h32
